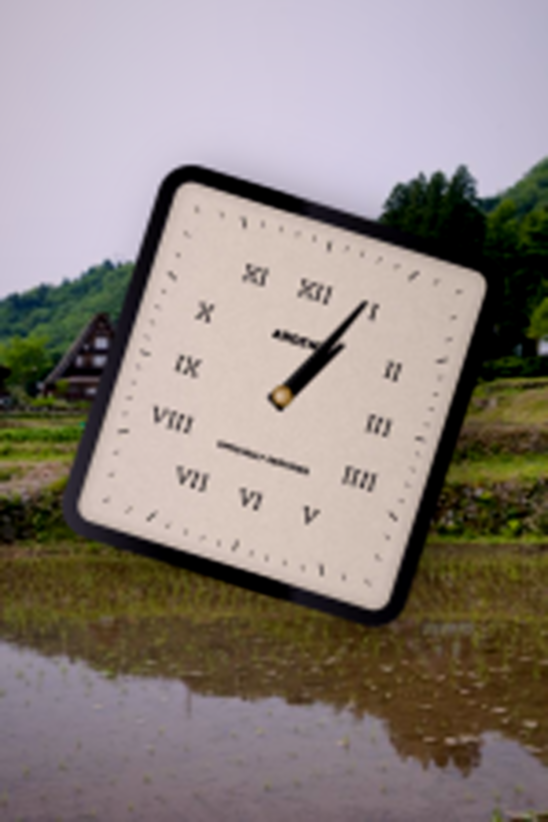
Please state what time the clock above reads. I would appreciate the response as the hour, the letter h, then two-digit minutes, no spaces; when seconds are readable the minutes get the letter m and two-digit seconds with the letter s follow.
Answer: 1h04
